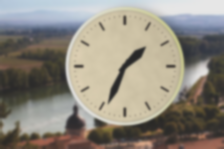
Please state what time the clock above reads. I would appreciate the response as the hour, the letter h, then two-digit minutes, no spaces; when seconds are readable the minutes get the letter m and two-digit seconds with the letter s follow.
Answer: 1h34
